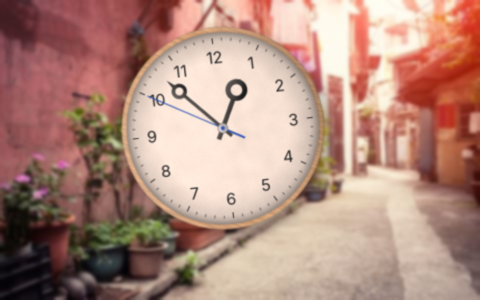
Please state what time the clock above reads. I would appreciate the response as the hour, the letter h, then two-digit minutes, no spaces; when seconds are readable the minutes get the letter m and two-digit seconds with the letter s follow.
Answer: 12h52m50s
